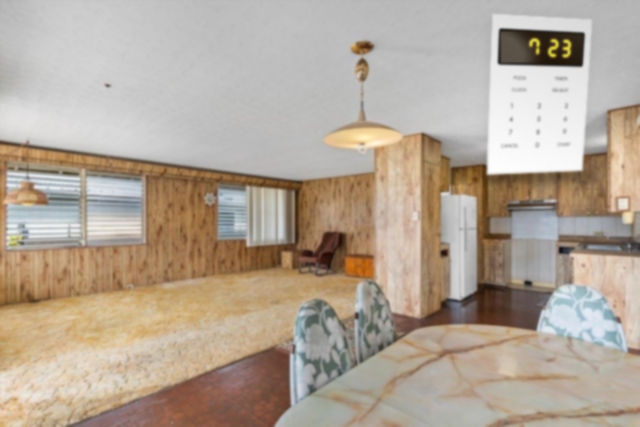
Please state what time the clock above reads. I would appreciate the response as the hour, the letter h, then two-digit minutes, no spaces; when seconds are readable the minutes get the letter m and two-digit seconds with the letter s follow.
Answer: 7h23
